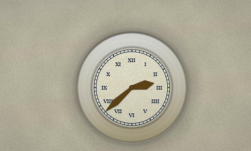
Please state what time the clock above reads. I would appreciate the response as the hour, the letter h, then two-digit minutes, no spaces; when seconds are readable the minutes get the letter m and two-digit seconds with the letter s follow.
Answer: 2h38
